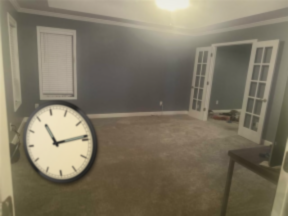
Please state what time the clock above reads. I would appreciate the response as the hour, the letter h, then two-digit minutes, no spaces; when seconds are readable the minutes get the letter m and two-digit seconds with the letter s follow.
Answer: 11h14
